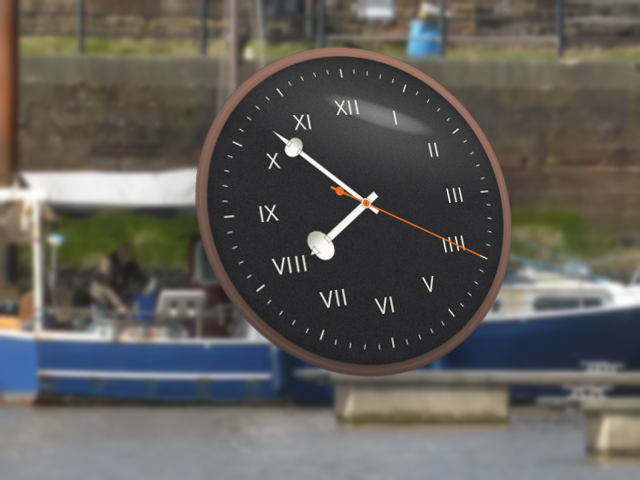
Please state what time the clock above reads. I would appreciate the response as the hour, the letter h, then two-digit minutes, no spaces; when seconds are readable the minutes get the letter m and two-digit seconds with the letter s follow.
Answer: 7h52m20s
